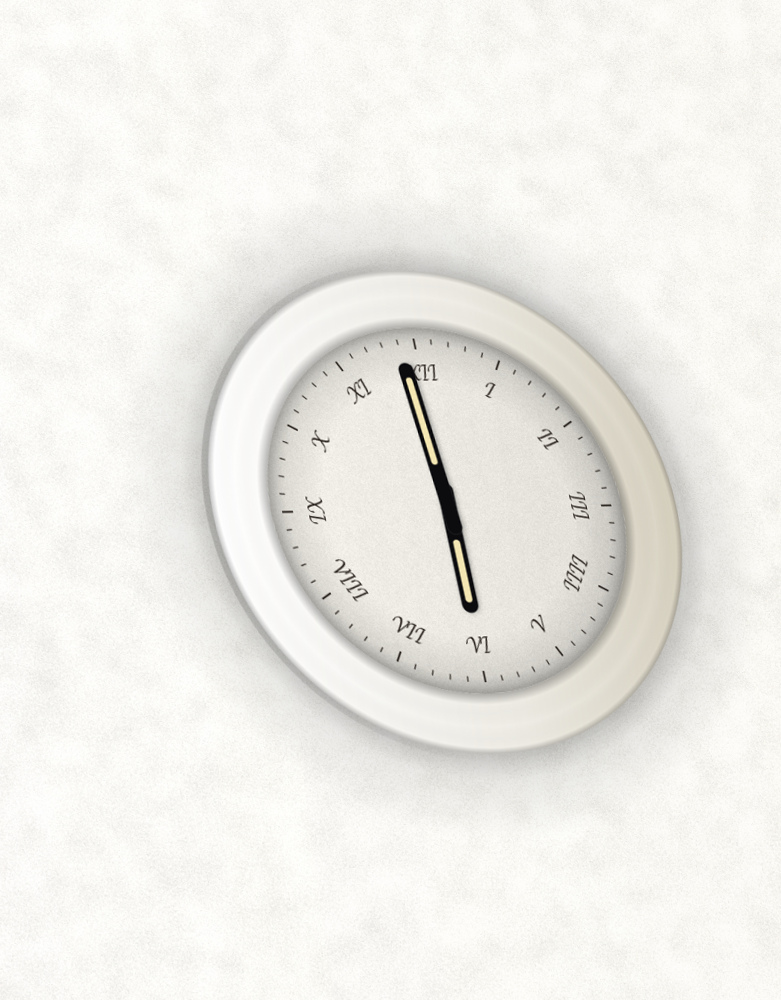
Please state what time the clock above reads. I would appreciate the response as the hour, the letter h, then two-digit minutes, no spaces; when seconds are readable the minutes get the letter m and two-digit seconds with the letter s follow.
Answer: 5h59
